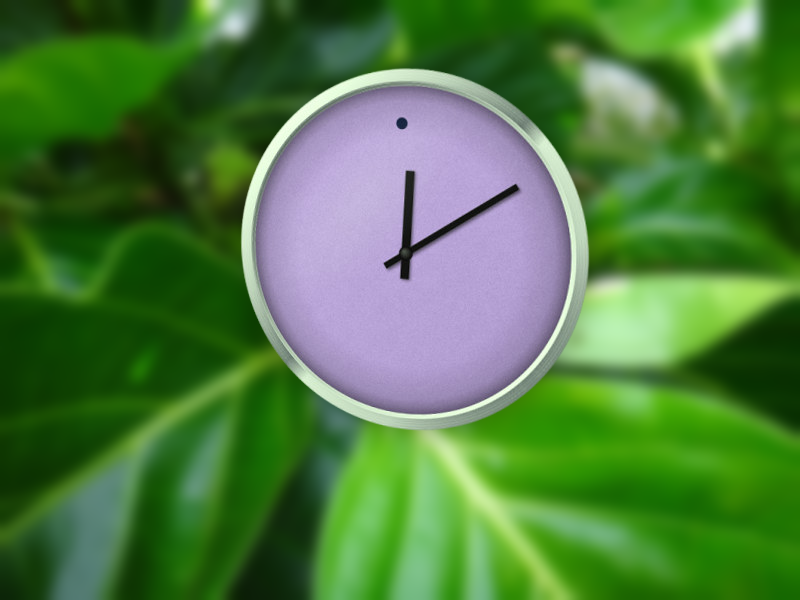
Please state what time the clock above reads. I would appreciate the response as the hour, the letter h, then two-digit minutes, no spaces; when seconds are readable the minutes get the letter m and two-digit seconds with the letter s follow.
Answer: 12h10
